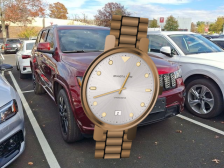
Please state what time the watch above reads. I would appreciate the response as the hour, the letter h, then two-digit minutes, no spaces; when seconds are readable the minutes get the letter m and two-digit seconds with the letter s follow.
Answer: 12h42
